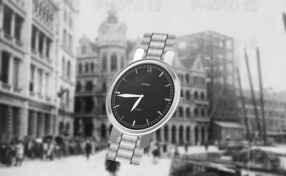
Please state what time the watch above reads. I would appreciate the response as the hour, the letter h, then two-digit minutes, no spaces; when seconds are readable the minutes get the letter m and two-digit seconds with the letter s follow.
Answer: 6h44
